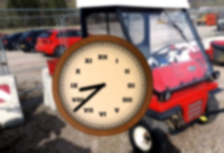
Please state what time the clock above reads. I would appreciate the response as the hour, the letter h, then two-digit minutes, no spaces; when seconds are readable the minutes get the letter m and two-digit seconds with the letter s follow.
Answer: 8h38
